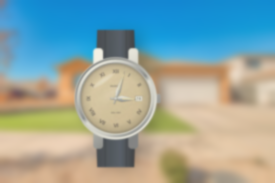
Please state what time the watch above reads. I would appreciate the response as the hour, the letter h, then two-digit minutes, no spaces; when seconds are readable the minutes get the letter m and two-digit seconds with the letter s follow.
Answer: 3h03
